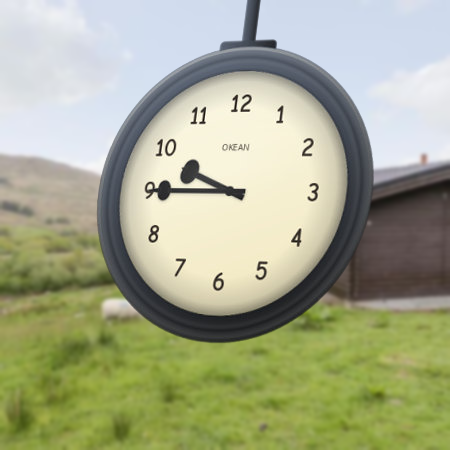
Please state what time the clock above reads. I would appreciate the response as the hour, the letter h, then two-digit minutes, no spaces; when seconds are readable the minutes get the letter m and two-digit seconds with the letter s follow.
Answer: 9h45
